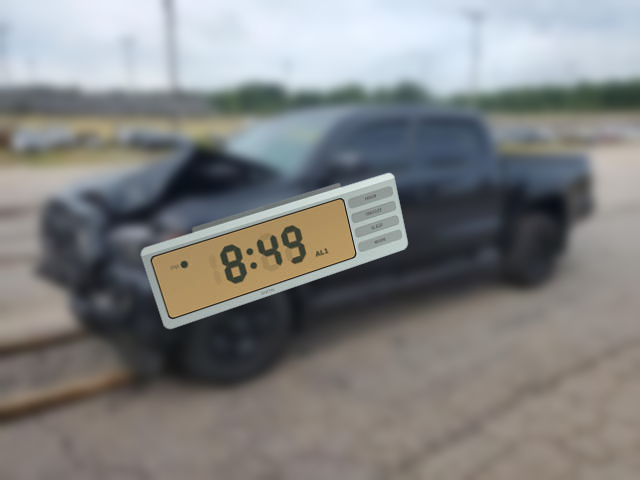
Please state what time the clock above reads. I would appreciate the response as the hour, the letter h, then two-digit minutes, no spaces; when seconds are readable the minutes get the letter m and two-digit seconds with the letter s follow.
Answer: 8h49
